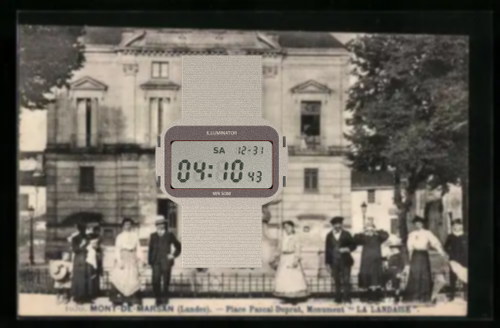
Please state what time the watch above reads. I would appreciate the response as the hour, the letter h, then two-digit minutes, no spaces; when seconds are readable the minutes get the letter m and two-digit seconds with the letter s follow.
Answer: 4h10m43s
